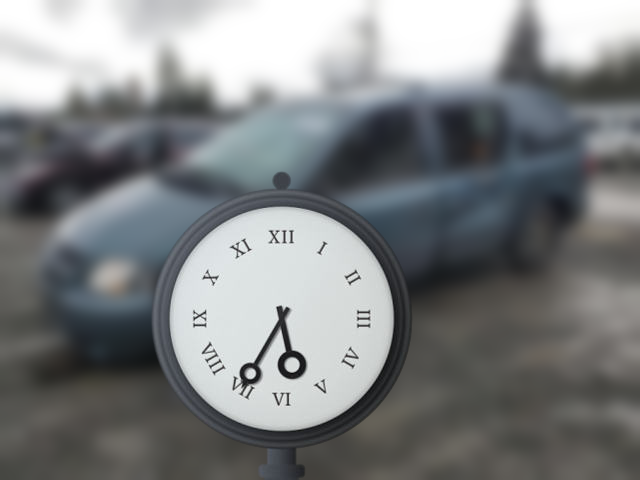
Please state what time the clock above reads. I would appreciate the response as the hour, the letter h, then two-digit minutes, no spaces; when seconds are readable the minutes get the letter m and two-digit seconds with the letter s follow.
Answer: 5h35
